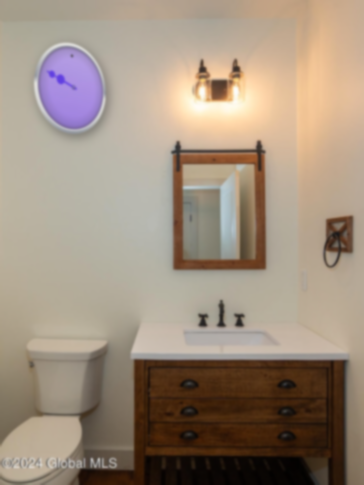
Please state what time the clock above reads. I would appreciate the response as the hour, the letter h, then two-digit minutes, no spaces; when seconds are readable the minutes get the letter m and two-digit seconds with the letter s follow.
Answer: 9h49
